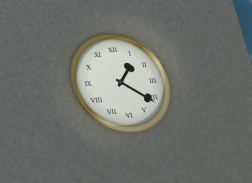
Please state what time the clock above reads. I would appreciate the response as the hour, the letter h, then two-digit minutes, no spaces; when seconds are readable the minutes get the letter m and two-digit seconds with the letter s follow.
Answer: 1h21
